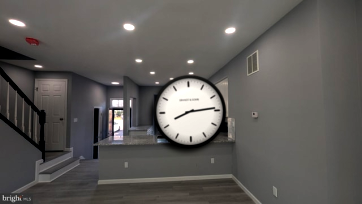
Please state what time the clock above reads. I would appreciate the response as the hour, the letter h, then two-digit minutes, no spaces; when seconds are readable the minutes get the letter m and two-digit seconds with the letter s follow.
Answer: 8h14
